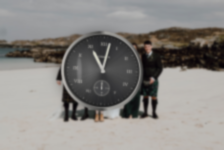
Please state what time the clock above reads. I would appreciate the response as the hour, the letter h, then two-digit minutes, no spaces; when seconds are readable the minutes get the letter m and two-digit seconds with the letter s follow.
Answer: 11h02
